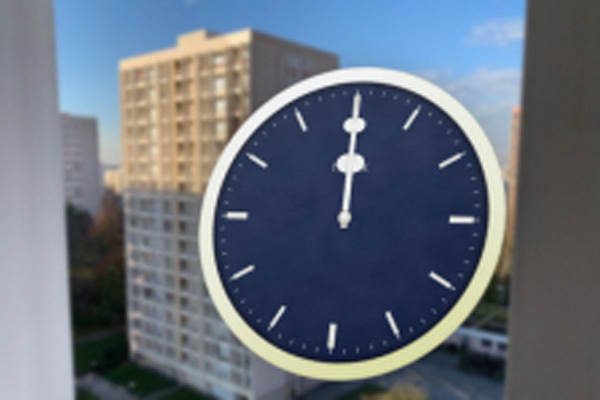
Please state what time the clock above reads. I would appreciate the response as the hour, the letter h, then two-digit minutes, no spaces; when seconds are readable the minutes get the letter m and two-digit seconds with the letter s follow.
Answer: 12h00
